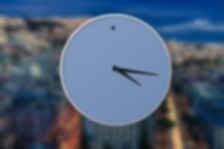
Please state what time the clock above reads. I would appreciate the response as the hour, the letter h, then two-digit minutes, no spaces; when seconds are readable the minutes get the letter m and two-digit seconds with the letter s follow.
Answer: 4h17
